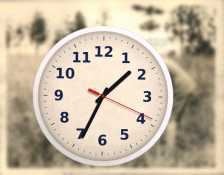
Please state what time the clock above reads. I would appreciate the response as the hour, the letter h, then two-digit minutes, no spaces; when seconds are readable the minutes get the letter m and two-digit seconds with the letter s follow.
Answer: 1h34m19s
